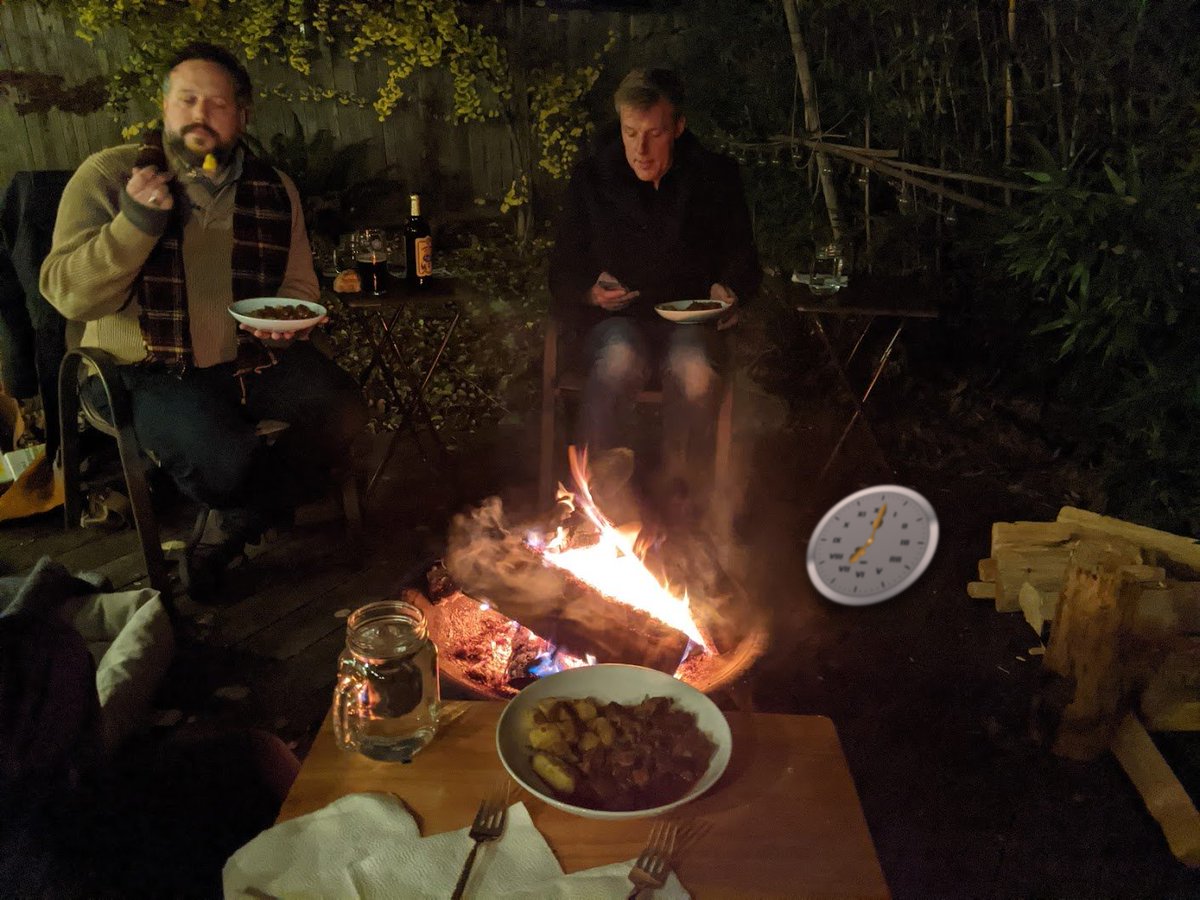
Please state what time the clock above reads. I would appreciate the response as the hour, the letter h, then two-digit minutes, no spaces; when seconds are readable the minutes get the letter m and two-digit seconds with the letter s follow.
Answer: 7h01
